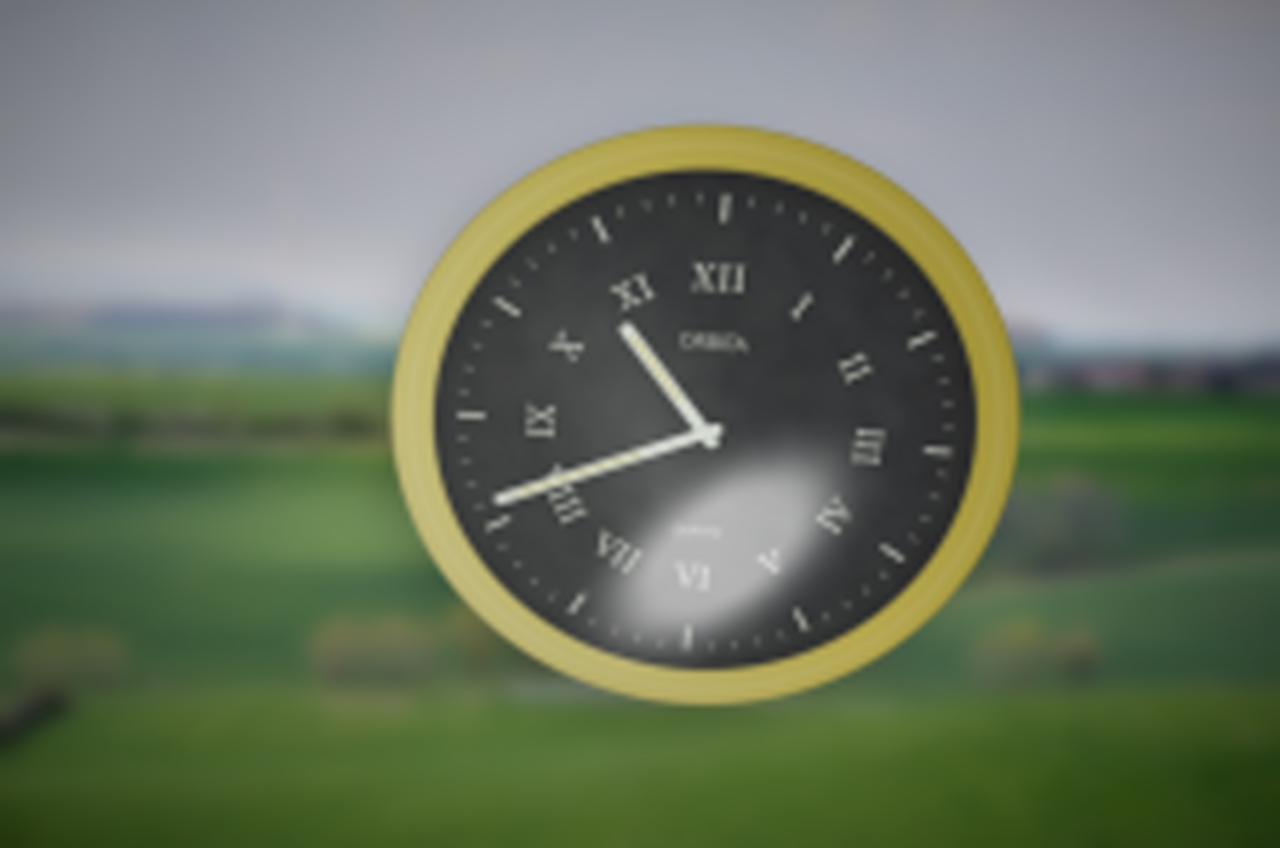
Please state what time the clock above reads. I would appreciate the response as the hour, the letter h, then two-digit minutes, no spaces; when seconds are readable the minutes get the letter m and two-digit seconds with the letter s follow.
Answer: 10h41
